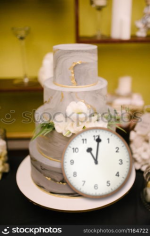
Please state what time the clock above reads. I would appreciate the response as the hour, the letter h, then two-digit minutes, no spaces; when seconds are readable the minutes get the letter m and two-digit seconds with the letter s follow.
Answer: 11h01
